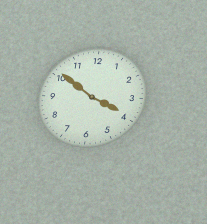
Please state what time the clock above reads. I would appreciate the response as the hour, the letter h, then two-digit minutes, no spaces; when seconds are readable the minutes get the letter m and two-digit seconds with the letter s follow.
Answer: 3h51
